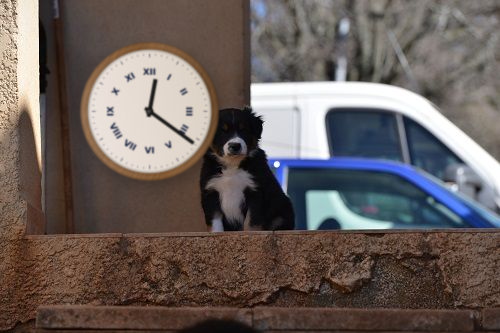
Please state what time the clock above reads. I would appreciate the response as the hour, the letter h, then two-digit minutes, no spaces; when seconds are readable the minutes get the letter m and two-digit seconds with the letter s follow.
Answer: 12h21
